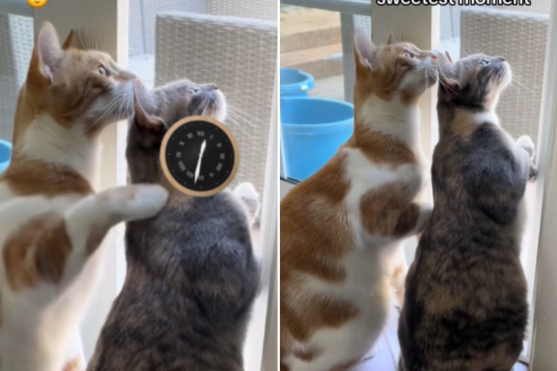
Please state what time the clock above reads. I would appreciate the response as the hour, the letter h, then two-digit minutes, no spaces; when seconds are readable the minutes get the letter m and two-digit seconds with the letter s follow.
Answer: 12h32
